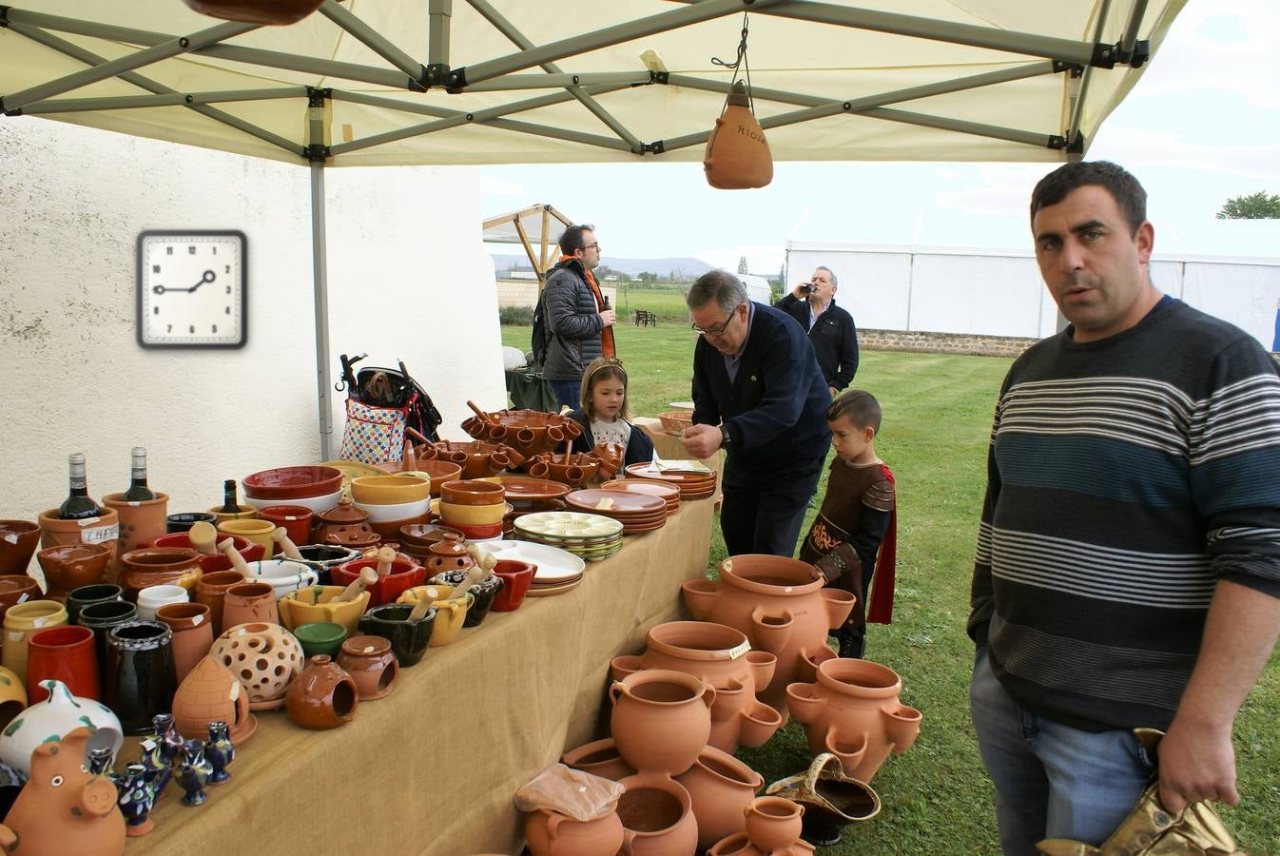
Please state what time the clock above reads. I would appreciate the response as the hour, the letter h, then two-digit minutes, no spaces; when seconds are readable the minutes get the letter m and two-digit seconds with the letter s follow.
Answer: 1h45
